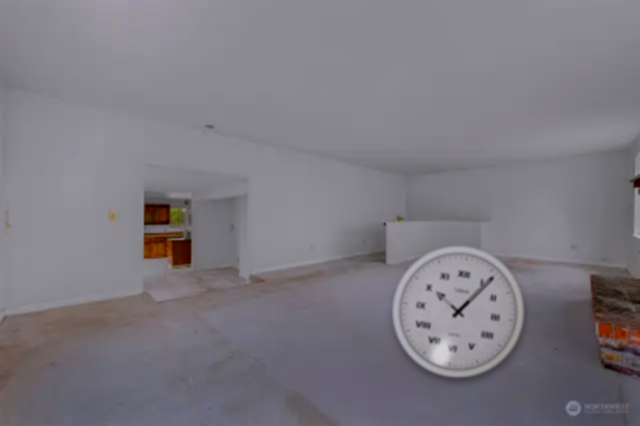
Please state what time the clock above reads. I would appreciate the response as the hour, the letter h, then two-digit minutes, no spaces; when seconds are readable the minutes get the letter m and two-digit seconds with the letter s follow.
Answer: 10h06
